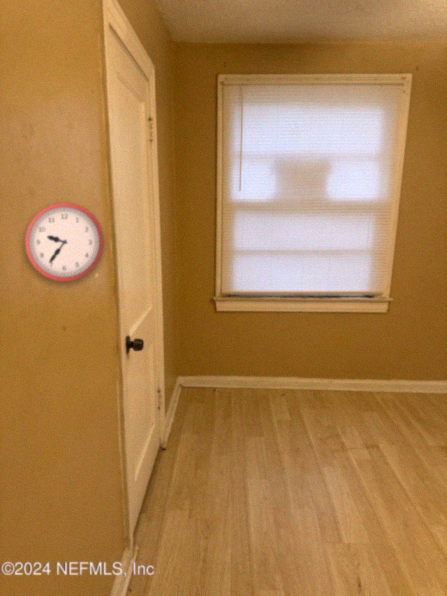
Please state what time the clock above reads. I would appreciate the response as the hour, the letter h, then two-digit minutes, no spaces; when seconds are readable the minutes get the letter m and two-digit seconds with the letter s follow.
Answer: 9h36
